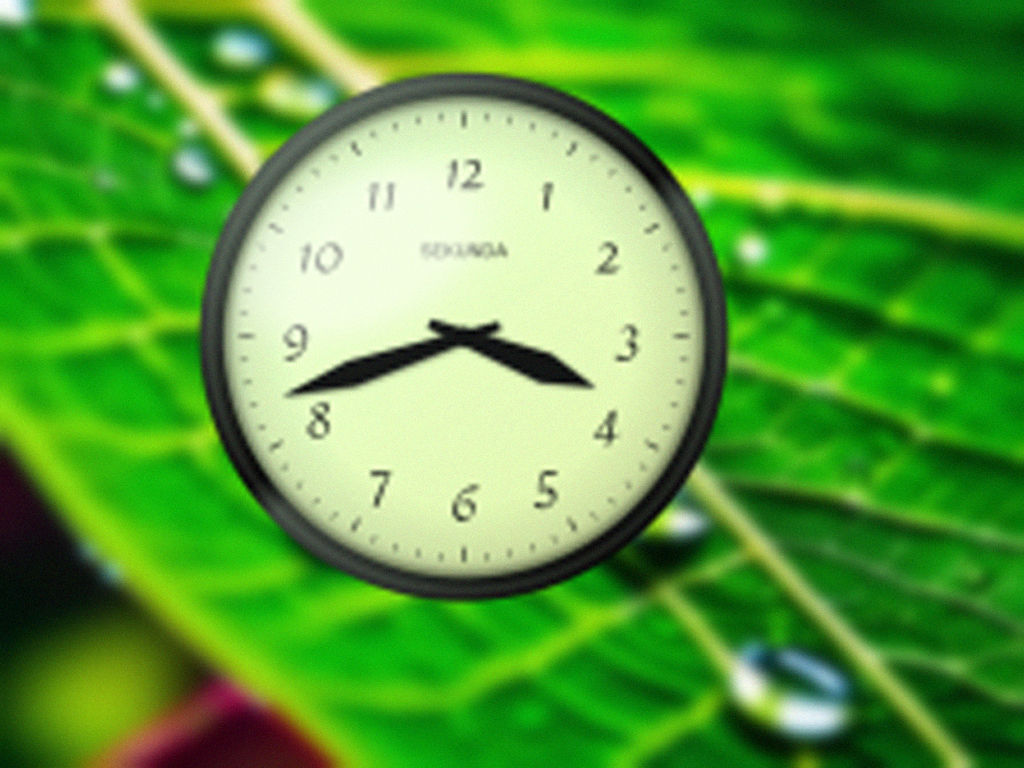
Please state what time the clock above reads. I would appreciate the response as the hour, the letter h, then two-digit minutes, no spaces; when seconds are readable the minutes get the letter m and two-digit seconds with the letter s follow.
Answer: 3h42
